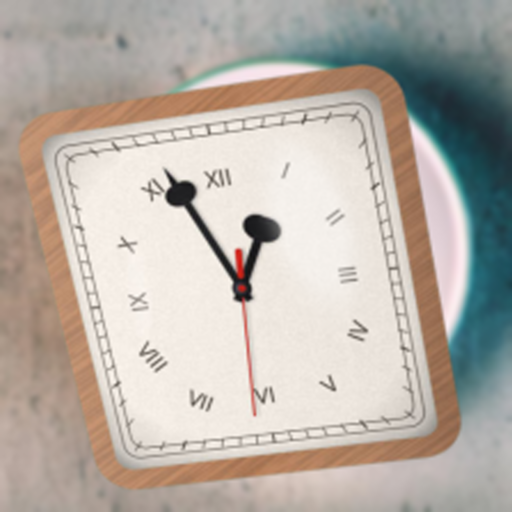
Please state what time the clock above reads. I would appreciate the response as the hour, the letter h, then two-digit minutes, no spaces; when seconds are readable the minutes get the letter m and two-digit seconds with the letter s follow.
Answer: 12h56m31s
